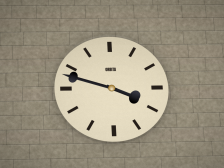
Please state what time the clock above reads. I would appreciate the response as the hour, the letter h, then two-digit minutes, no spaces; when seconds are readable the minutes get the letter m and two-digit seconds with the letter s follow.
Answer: 3h48
